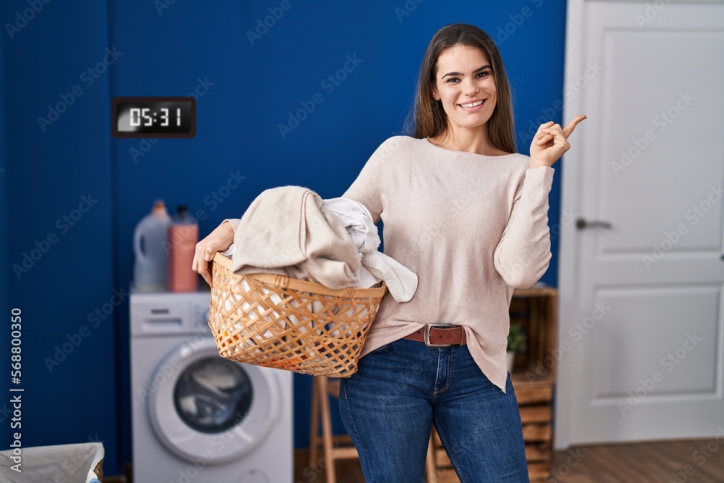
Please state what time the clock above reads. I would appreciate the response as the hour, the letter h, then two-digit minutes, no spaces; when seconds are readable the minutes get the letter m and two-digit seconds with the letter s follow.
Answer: 5h31
